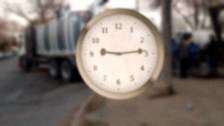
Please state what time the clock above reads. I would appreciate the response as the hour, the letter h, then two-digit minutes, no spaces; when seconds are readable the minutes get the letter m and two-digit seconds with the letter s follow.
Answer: 9h14
